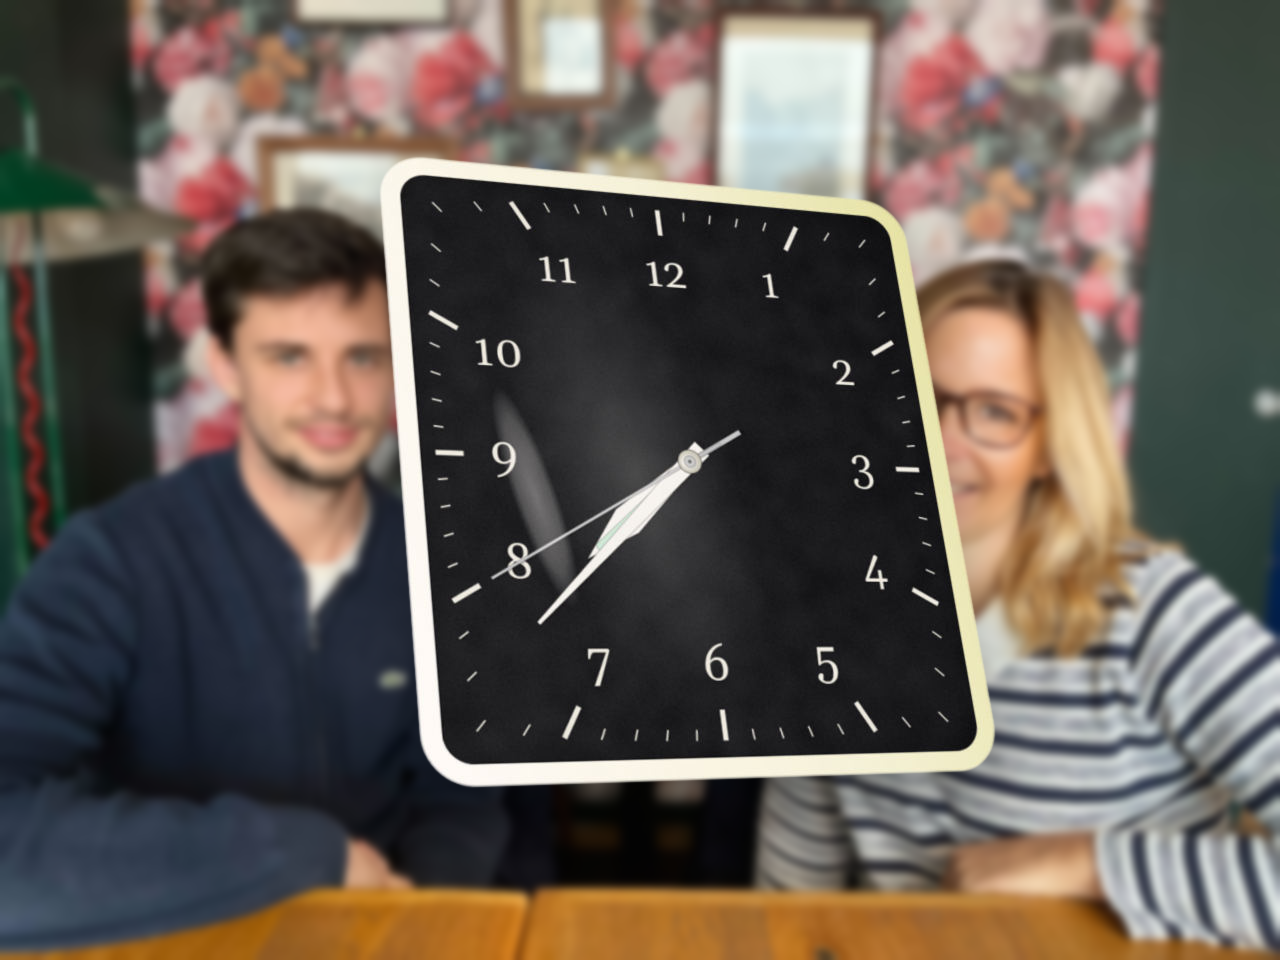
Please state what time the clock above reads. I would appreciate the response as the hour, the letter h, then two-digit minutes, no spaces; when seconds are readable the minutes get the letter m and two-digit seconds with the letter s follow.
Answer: 7h37m40s
